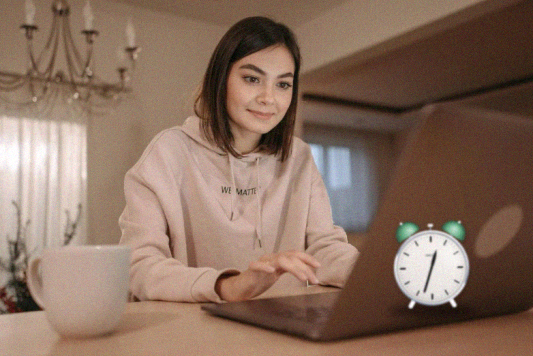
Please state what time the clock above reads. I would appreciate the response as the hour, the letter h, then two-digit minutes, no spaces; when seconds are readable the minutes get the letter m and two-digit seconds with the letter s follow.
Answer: 12h33
